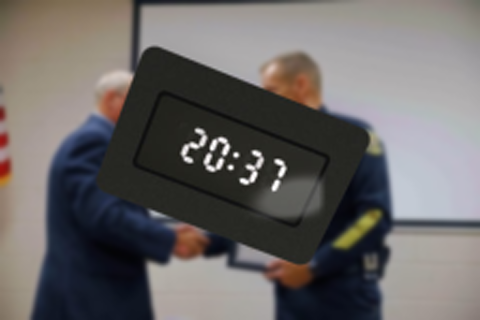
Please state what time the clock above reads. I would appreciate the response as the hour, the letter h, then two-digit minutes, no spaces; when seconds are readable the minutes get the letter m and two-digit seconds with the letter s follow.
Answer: 20h37
